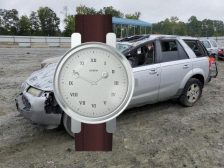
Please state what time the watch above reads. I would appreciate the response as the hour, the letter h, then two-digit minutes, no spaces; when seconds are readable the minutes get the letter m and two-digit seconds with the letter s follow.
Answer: 1h49
